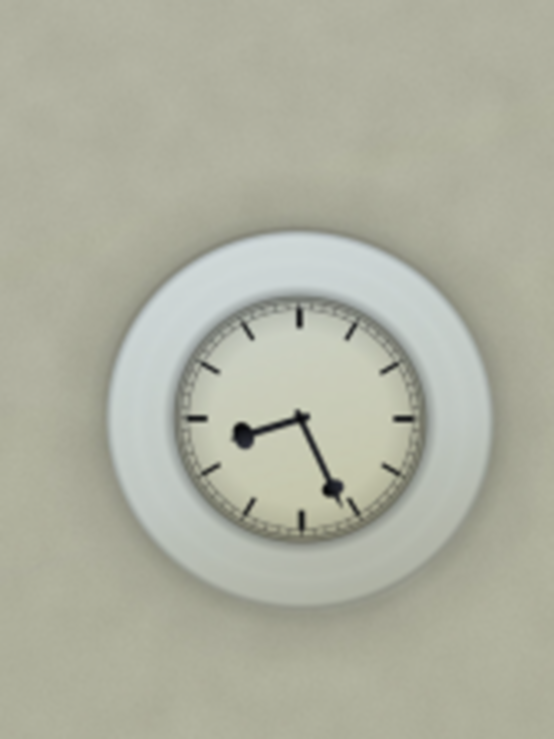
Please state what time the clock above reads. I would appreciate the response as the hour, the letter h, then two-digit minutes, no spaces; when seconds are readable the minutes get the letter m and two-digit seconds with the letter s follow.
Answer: 8h26
